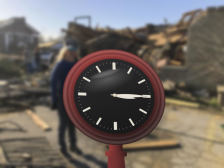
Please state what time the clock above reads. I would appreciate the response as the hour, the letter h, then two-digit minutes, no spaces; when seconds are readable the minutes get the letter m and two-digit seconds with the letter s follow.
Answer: 3h15
